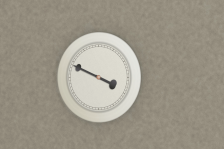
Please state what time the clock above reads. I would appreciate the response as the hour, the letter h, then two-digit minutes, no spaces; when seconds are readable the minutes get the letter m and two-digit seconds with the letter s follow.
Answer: 3h49
